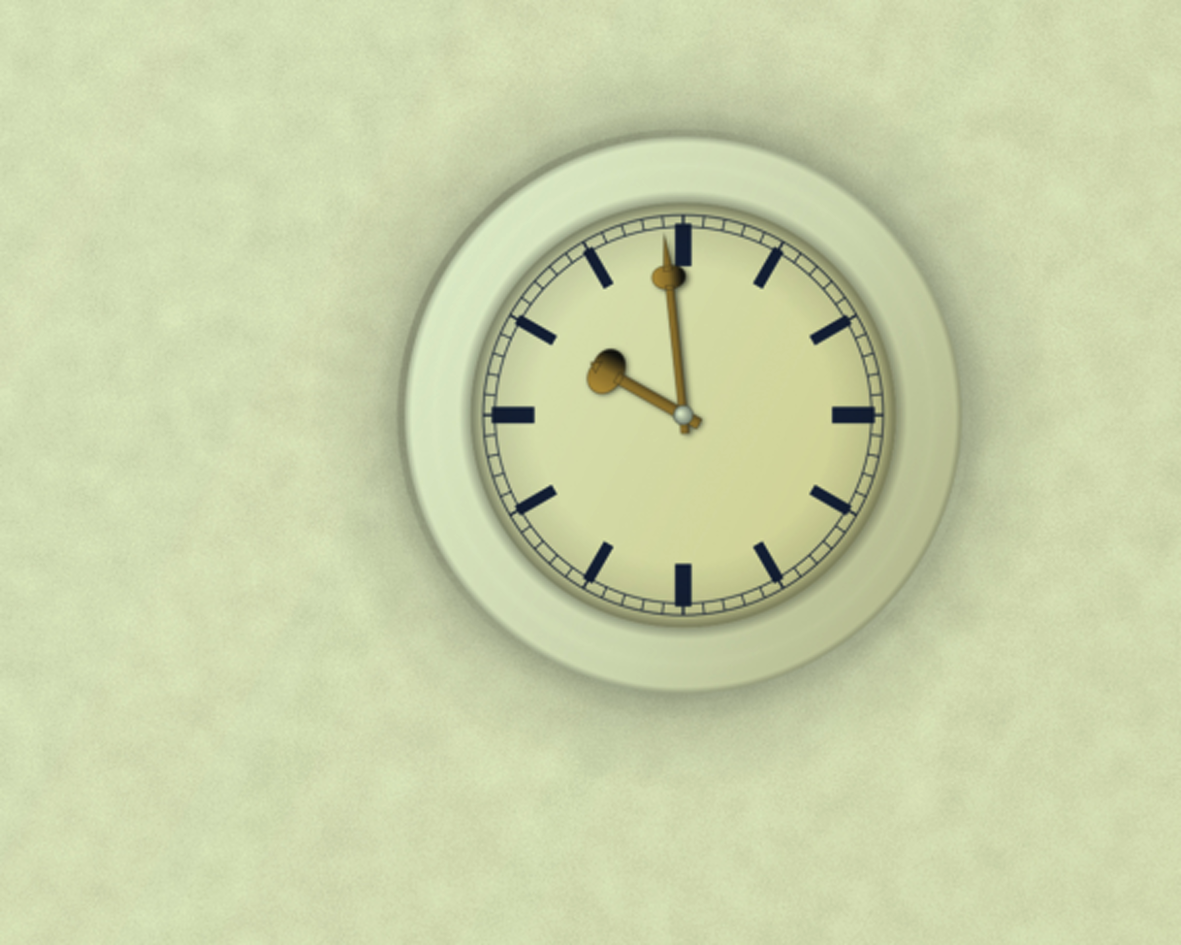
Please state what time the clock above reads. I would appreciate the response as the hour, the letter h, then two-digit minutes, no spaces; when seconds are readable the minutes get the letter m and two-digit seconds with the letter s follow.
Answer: 9h59
